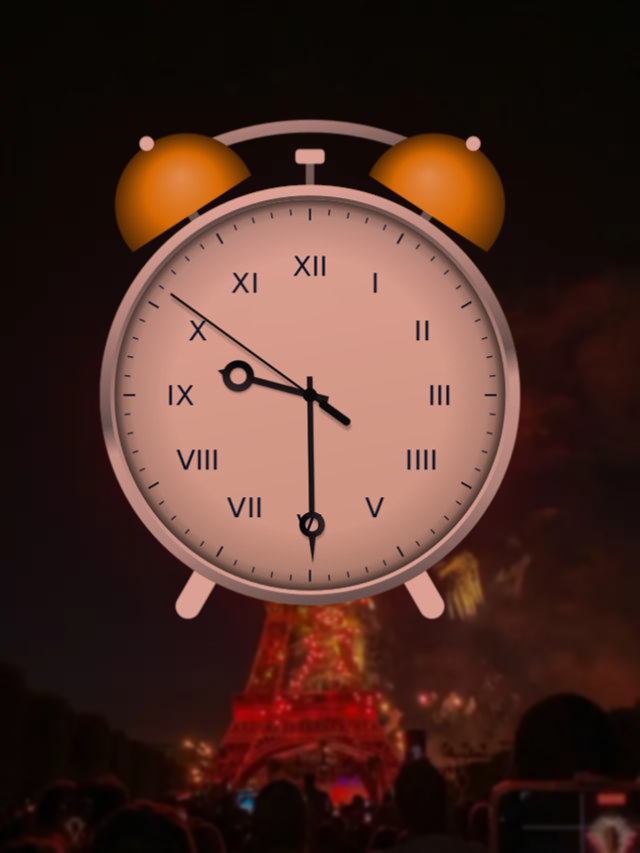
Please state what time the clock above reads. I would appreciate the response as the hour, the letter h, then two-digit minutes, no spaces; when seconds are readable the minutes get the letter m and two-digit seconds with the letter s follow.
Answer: 9h29m51s
